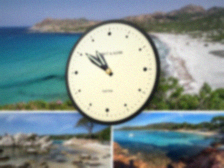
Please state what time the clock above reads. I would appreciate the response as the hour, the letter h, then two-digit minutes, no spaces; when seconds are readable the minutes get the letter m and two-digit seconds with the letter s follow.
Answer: 10h51
